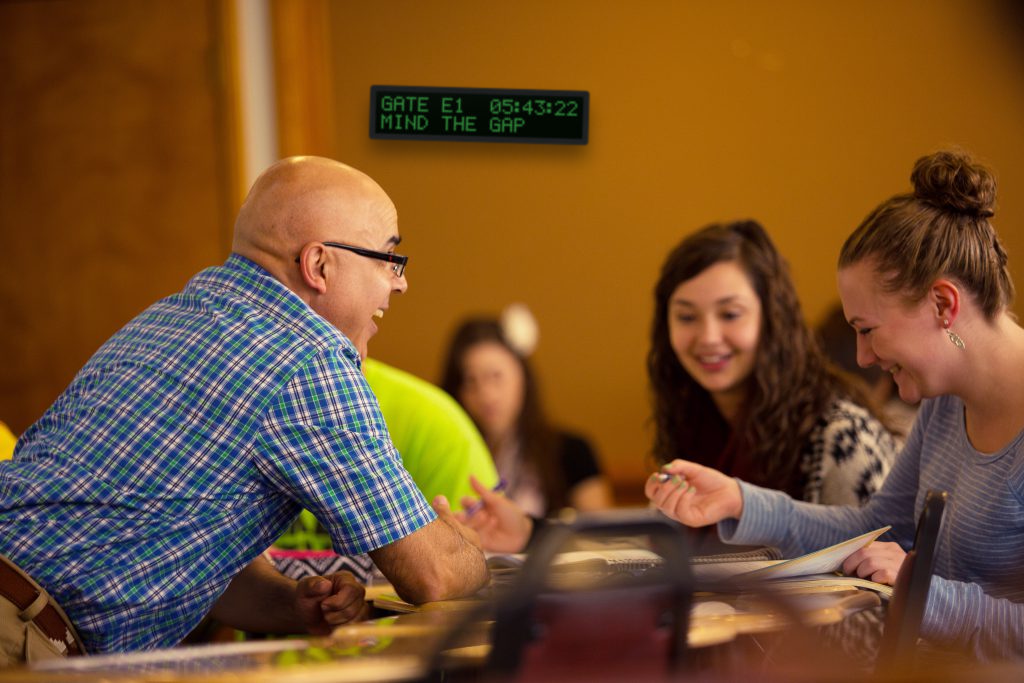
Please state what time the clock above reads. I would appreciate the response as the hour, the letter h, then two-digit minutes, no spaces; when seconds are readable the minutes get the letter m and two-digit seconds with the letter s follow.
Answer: 5h43m22s
